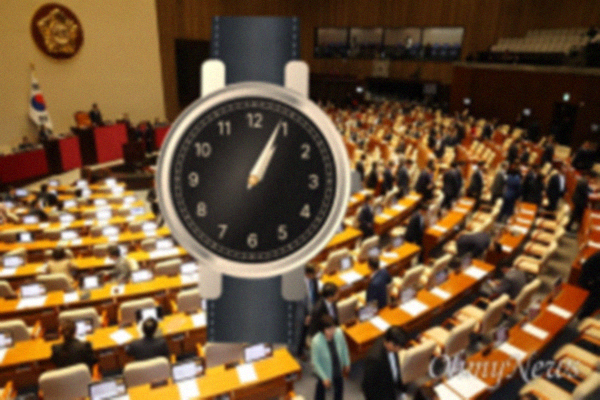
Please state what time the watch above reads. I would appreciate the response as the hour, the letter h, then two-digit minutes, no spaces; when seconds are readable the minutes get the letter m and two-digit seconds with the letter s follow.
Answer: 1h04
